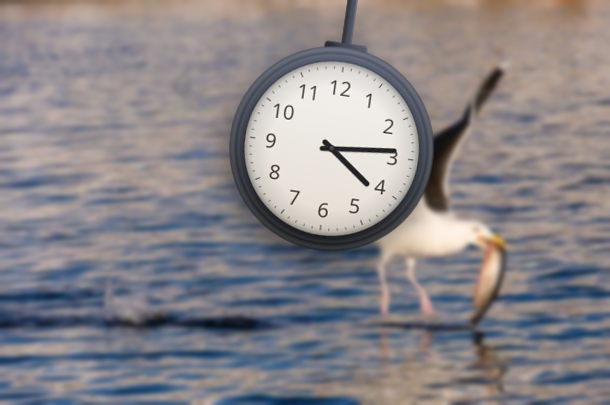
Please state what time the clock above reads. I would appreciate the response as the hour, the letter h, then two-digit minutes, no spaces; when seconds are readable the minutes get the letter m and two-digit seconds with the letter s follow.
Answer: 4h14
